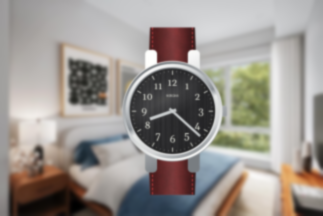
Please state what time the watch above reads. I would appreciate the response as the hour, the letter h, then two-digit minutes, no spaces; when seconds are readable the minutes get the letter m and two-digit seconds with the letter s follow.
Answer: 8h22
